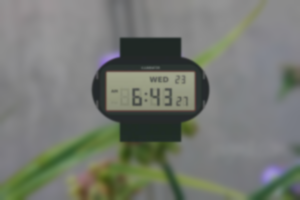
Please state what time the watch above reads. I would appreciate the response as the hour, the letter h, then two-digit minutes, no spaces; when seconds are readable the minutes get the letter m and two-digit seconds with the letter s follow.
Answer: 6h43
